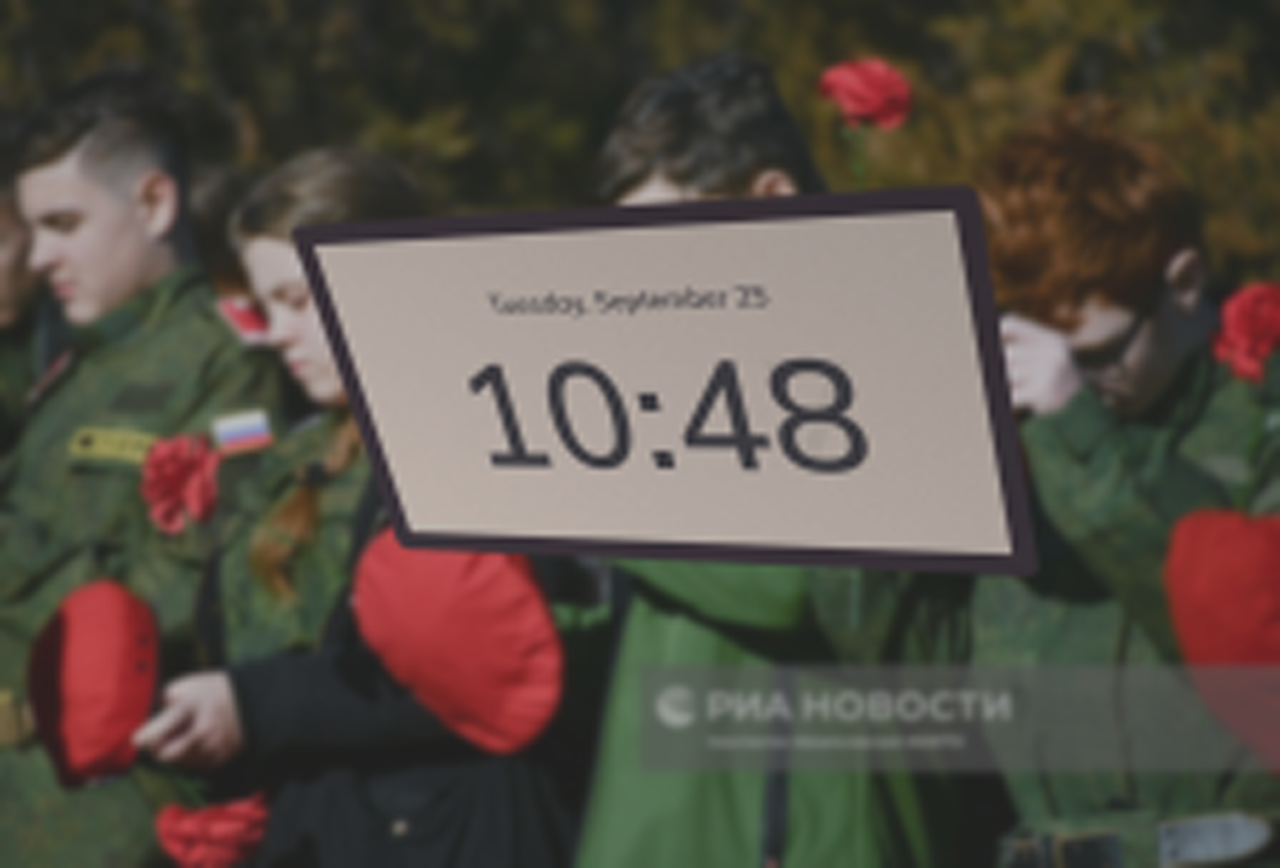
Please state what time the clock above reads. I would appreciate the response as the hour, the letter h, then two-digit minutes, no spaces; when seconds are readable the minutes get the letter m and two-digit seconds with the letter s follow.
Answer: 10h48
